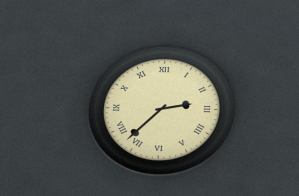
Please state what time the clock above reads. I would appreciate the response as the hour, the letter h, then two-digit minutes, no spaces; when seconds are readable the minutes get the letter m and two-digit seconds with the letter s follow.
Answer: 2h37
